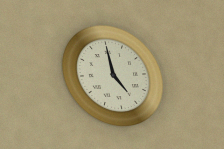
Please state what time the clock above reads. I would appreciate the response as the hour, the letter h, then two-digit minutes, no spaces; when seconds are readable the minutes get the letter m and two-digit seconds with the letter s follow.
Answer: 5h00
